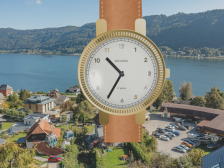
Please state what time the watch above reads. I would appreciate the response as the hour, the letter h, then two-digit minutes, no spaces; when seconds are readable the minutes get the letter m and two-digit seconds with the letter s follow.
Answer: 10h35
